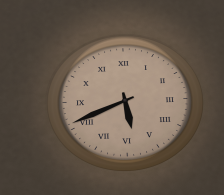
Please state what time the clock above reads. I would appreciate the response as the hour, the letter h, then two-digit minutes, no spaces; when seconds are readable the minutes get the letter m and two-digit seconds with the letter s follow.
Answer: 5h41
